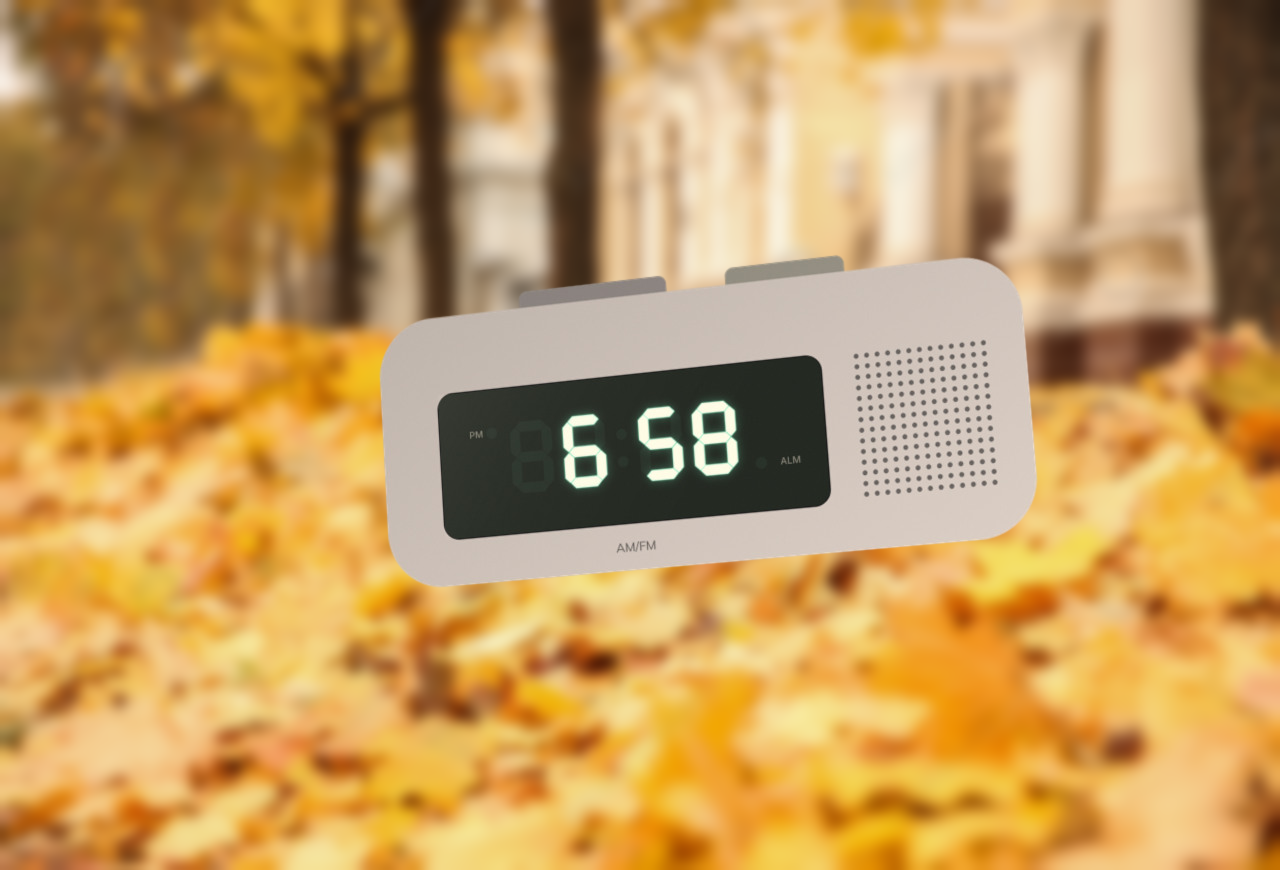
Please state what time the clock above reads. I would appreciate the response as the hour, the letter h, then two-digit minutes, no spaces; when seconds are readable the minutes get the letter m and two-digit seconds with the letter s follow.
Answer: 6h58
